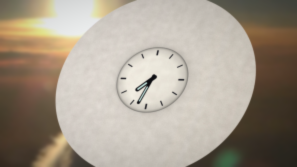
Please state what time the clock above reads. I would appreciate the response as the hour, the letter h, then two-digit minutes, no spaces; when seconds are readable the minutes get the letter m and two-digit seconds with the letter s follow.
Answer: 7h33
